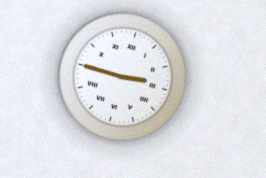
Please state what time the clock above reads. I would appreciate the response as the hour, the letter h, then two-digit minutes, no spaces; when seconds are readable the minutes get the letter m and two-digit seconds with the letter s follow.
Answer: 2h45
